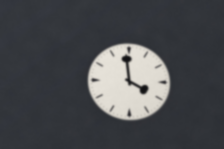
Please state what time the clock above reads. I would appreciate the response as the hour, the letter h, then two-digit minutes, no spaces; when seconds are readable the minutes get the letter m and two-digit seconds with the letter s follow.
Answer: 3h59
